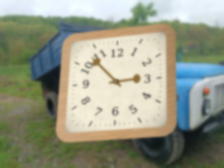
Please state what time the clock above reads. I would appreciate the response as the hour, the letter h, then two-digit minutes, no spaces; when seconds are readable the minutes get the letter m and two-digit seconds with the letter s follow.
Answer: 2h53
